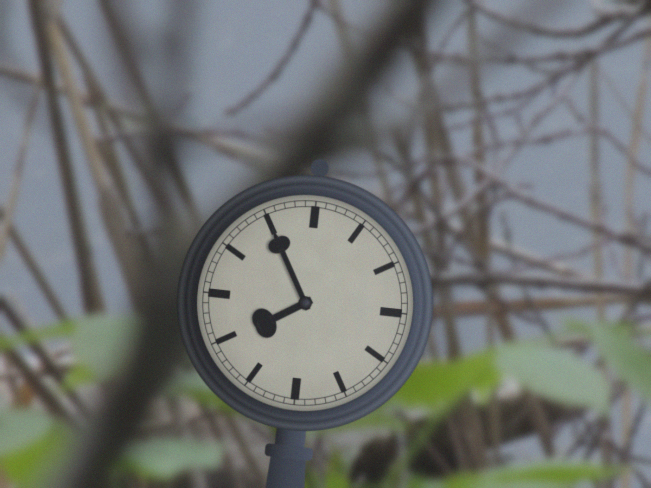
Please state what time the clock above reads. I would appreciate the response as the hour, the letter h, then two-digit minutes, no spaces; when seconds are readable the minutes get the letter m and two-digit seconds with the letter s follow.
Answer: 7h55
